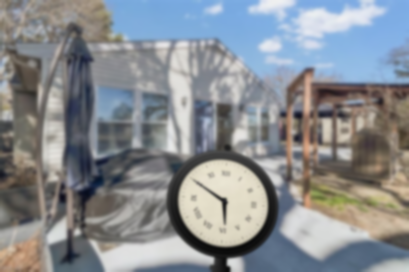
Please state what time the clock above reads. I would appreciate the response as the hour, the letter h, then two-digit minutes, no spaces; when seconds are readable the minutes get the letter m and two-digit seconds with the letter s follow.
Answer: 5h50
